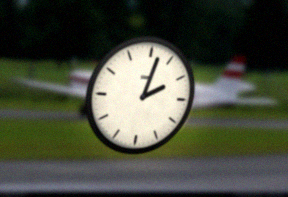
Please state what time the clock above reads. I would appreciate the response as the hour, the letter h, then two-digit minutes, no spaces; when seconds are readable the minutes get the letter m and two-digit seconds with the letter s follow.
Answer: 2h02
